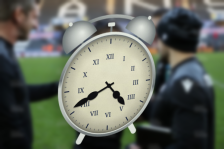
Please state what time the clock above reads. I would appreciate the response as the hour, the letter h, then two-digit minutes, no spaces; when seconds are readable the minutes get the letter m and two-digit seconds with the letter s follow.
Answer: 4h41
